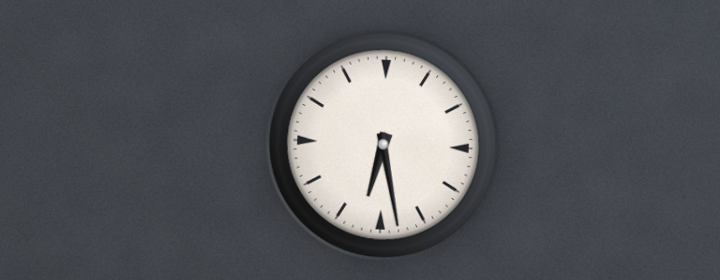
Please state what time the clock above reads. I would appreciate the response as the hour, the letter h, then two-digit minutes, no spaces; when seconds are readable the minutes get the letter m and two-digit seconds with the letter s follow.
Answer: 6h28
